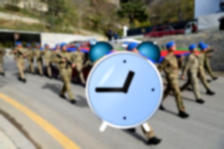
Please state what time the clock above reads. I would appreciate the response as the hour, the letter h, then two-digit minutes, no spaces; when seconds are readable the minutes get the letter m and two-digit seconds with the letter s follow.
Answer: 12h45
